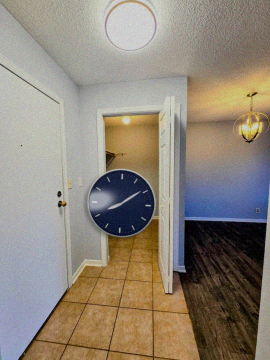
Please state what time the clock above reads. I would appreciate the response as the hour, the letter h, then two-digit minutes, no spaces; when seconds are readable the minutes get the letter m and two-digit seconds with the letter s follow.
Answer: 8h09
